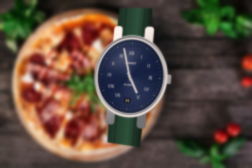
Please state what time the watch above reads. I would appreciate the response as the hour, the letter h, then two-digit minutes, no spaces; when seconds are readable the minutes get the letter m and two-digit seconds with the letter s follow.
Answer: 4h57
